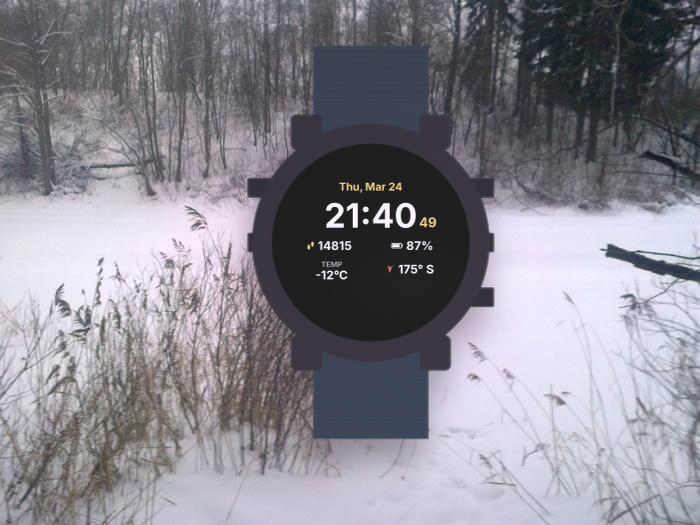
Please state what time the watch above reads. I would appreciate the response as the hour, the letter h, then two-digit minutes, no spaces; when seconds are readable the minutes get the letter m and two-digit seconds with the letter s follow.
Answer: 21h40m49s
